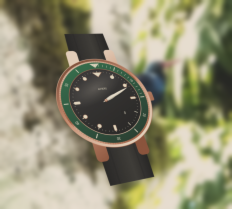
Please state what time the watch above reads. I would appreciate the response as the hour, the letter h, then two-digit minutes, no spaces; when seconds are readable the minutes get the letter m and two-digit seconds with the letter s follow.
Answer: 2h11
